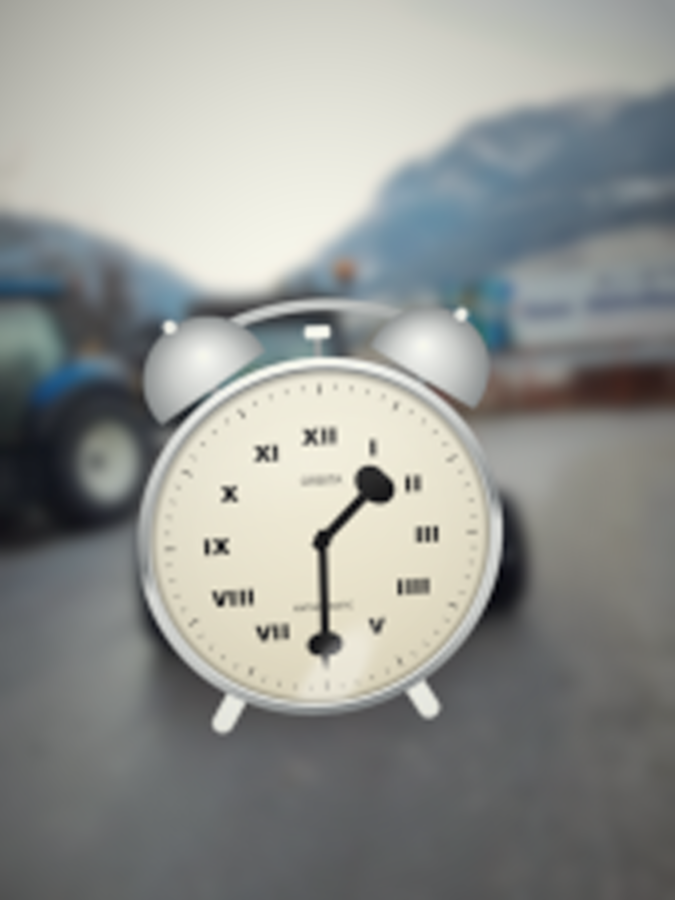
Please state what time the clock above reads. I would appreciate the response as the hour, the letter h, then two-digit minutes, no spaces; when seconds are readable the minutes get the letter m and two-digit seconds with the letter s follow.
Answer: 1h30
